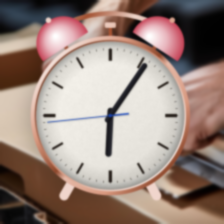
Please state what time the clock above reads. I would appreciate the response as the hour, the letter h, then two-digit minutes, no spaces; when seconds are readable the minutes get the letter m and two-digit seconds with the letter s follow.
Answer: 6h05m44s
